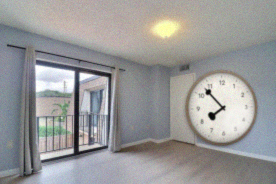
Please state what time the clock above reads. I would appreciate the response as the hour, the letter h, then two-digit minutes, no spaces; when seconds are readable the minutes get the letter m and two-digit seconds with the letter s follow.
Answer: 7h53
